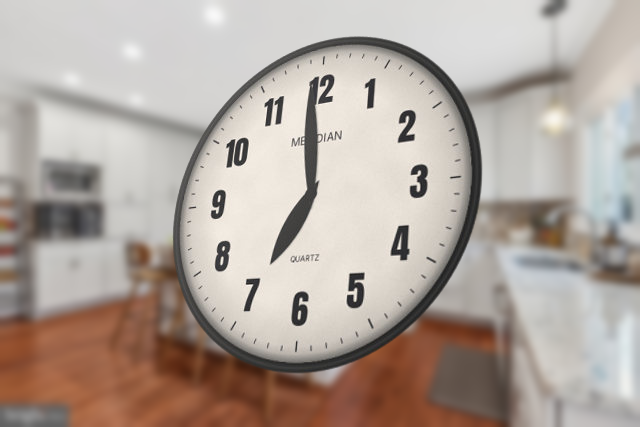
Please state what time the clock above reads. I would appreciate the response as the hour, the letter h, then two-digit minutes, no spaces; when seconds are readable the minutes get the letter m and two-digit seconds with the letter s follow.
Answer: 6h59
